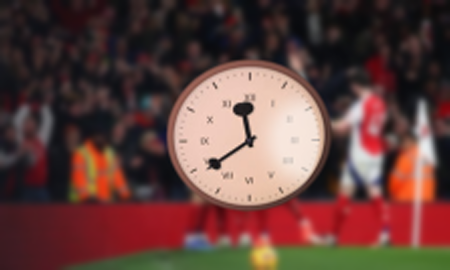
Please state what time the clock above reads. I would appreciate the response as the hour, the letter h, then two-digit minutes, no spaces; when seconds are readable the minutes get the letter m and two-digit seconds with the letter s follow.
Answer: 11h39
